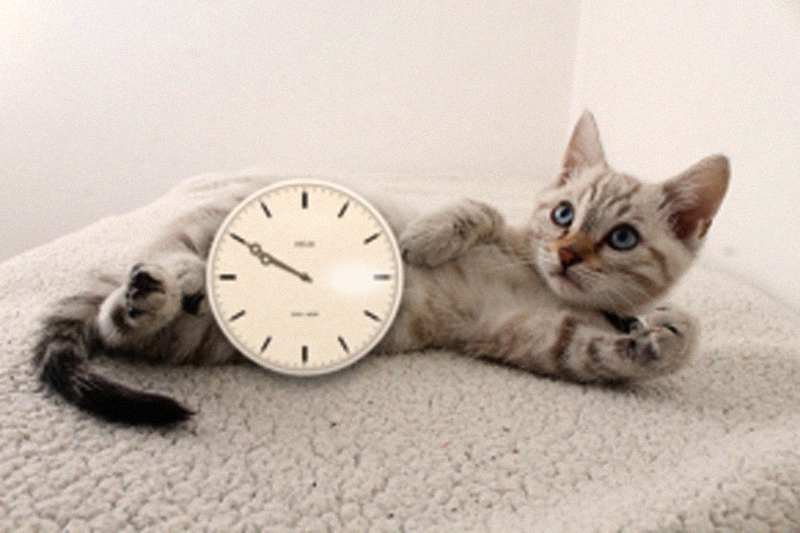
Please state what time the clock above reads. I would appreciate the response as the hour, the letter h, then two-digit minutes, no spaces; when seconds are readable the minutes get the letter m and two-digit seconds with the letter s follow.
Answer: 9h50
